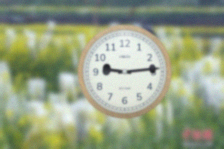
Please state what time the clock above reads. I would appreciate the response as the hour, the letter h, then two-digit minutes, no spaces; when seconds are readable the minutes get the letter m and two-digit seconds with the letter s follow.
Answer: 9h14
